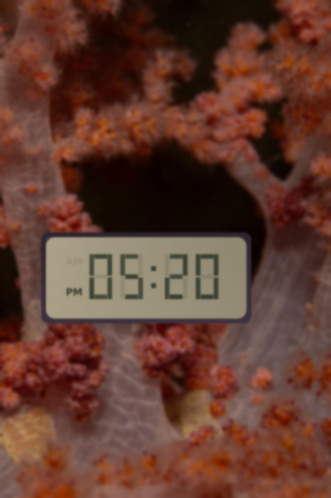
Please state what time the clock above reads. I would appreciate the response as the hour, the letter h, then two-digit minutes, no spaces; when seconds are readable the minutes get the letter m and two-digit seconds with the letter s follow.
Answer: 5h20
